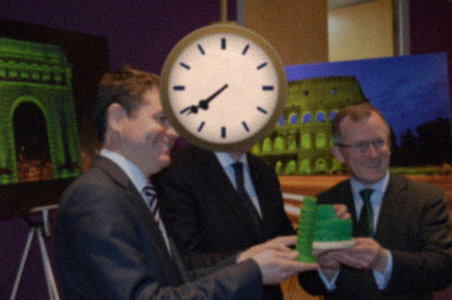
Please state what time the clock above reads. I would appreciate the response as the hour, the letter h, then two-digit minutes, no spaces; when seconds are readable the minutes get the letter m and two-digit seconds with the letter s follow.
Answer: 7h39
